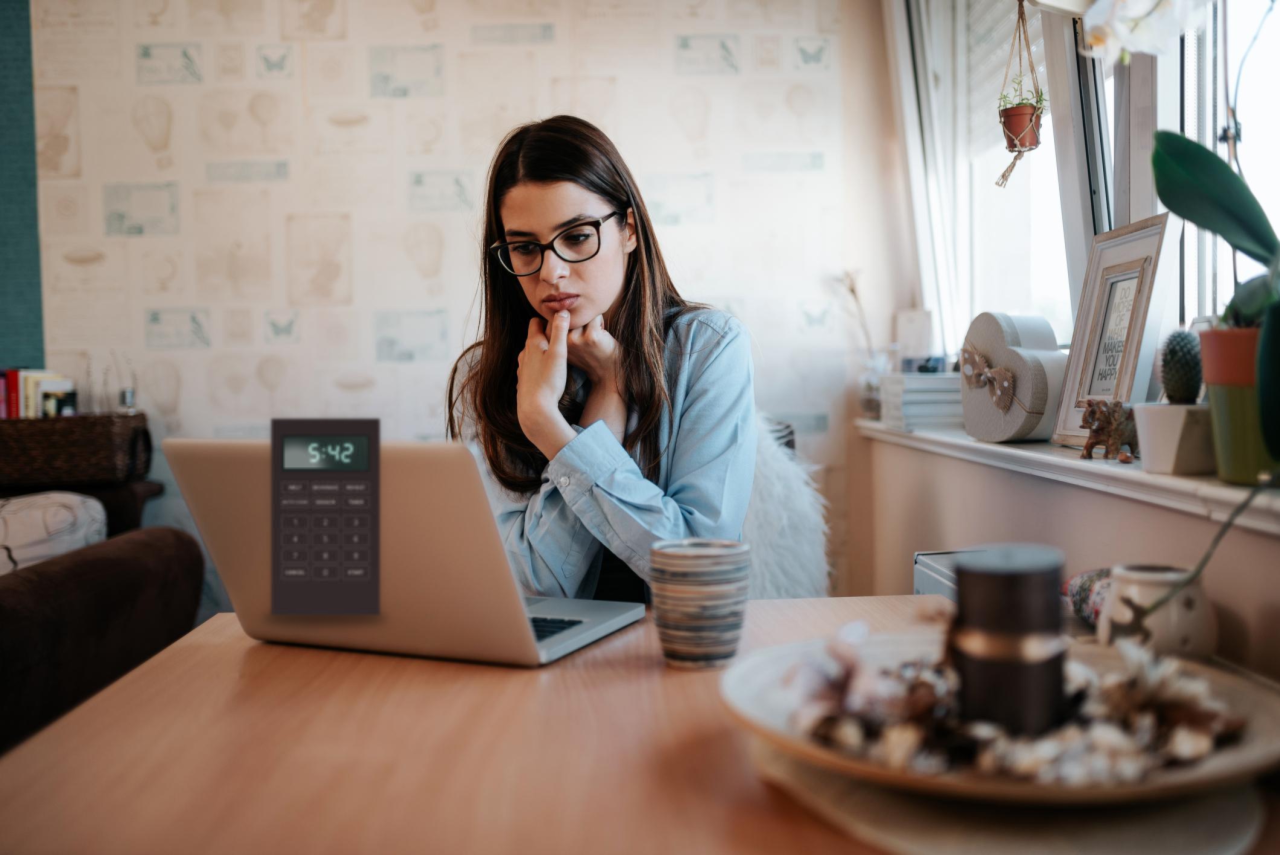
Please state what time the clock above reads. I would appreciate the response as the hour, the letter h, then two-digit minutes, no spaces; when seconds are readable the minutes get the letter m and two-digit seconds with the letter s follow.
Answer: 5h42
